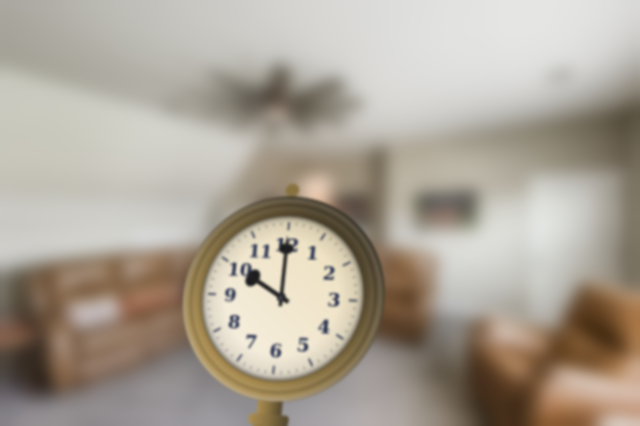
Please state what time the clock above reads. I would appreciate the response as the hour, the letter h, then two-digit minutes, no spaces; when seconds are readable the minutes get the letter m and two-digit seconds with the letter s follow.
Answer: 10h00
